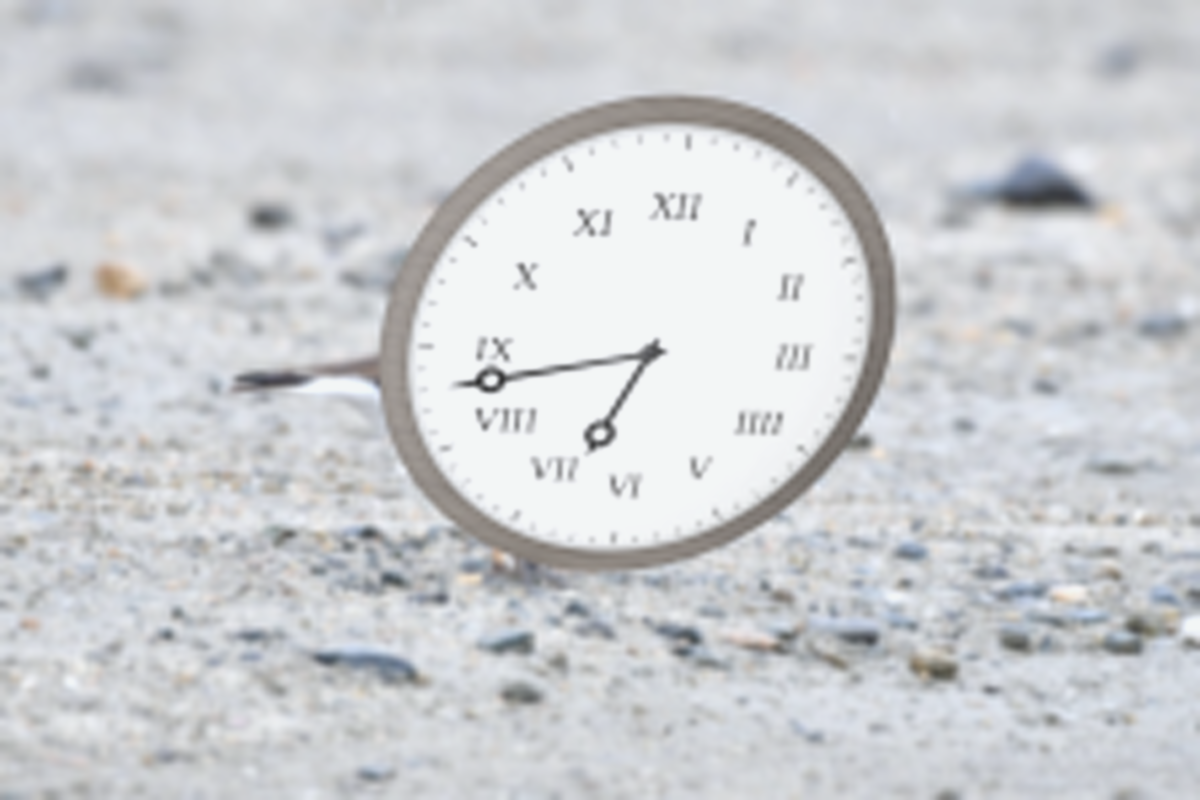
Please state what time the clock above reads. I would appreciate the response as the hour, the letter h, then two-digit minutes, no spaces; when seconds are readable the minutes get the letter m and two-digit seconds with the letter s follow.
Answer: 6h43
